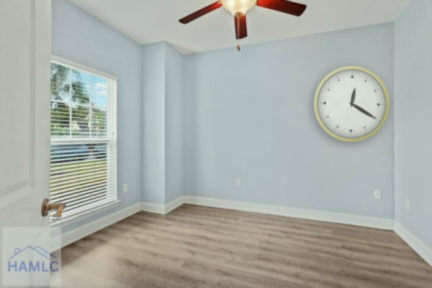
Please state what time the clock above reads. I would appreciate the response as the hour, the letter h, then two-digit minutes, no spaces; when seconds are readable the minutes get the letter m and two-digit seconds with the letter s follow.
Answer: 12h20
